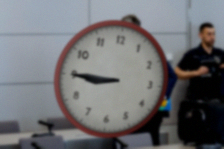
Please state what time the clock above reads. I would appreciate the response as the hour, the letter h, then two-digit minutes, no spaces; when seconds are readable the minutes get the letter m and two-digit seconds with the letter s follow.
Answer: 8h45
